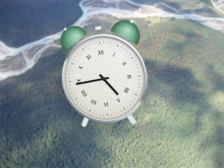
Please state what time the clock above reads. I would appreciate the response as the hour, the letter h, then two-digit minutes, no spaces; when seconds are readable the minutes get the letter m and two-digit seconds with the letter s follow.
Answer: 4h44
